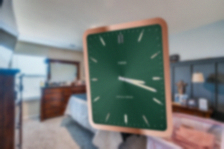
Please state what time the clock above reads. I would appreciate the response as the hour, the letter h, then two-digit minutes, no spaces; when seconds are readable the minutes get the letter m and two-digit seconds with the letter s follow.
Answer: 3h18
